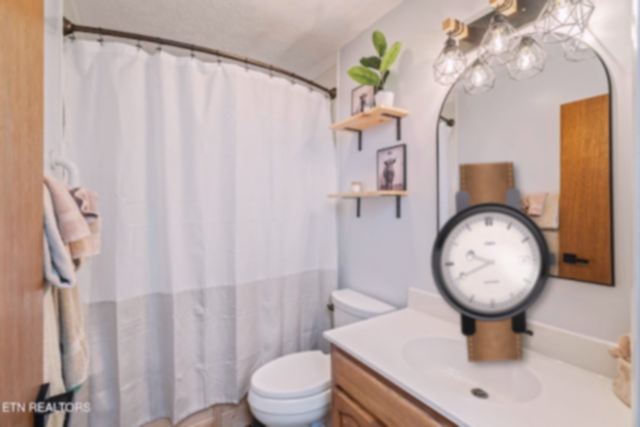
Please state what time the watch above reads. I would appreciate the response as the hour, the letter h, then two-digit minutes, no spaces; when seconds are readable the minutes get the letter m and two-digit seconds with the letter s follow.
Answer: 9h41
